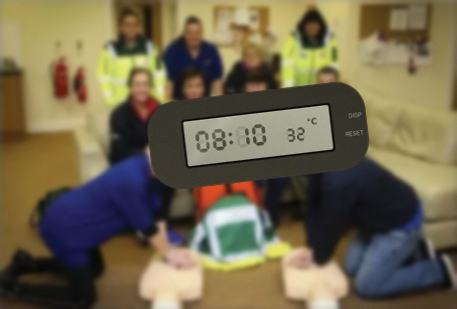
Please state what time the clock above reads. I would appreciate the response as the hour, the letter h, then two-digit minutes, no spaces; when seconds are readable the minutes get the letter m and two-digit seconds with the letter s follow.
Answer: 8h10
